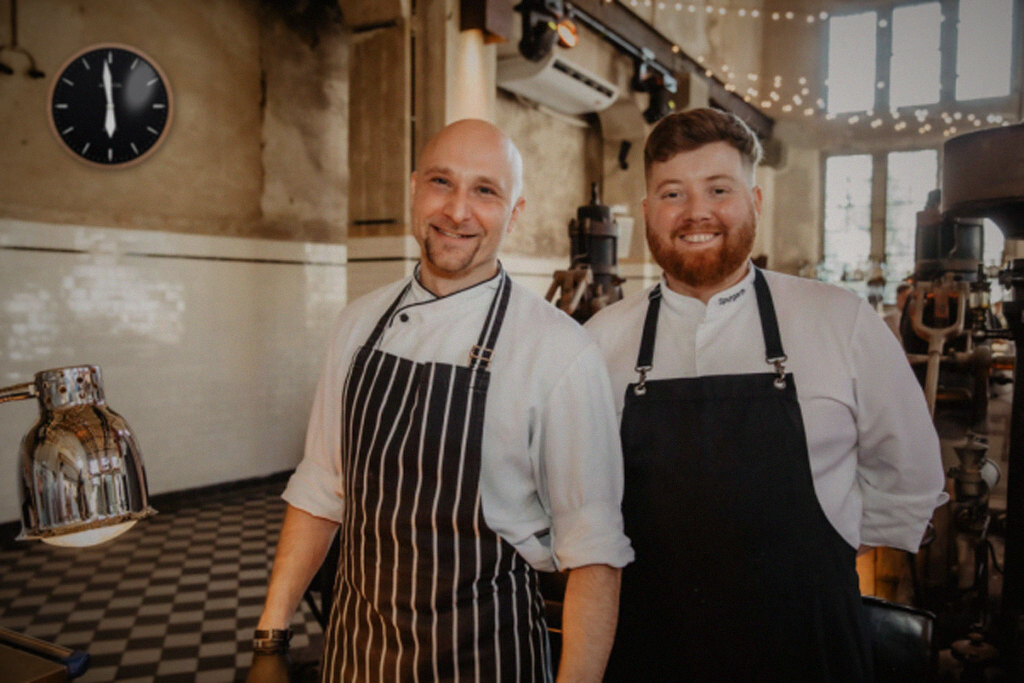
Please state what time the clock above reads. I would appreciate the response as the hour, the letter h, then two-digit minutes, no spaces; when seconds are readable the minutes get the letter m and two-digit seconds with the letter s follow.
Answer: 5h59
